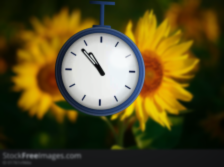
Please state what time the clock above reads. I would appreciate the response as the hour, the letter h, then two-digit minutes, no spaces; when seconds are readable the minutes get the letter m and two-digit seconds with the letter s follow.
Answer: 10h53
